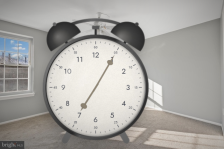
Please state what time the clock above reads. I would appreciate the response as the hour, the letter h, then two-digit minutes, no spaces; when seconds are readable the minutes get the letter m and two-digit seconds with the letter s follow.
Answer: 7h05
